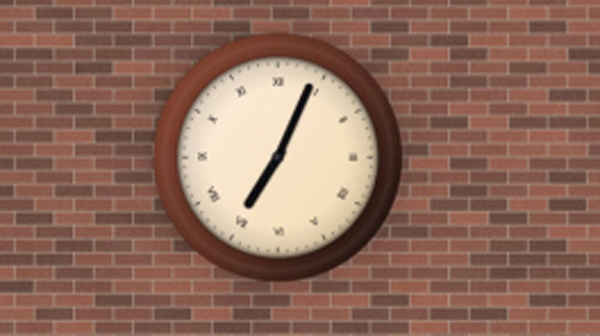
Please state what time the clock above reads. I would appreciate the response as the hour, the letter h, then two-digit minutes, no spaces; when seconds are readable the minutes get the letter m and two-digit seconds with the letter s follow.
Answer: 7h04
